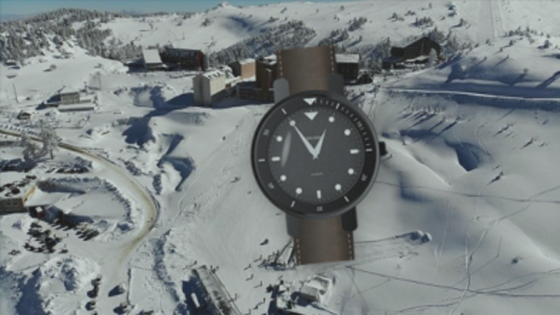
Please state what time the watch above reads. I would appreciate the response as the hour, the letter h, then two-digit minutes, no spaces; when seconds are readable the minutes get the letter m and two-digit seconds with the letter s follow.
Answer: 12h55
